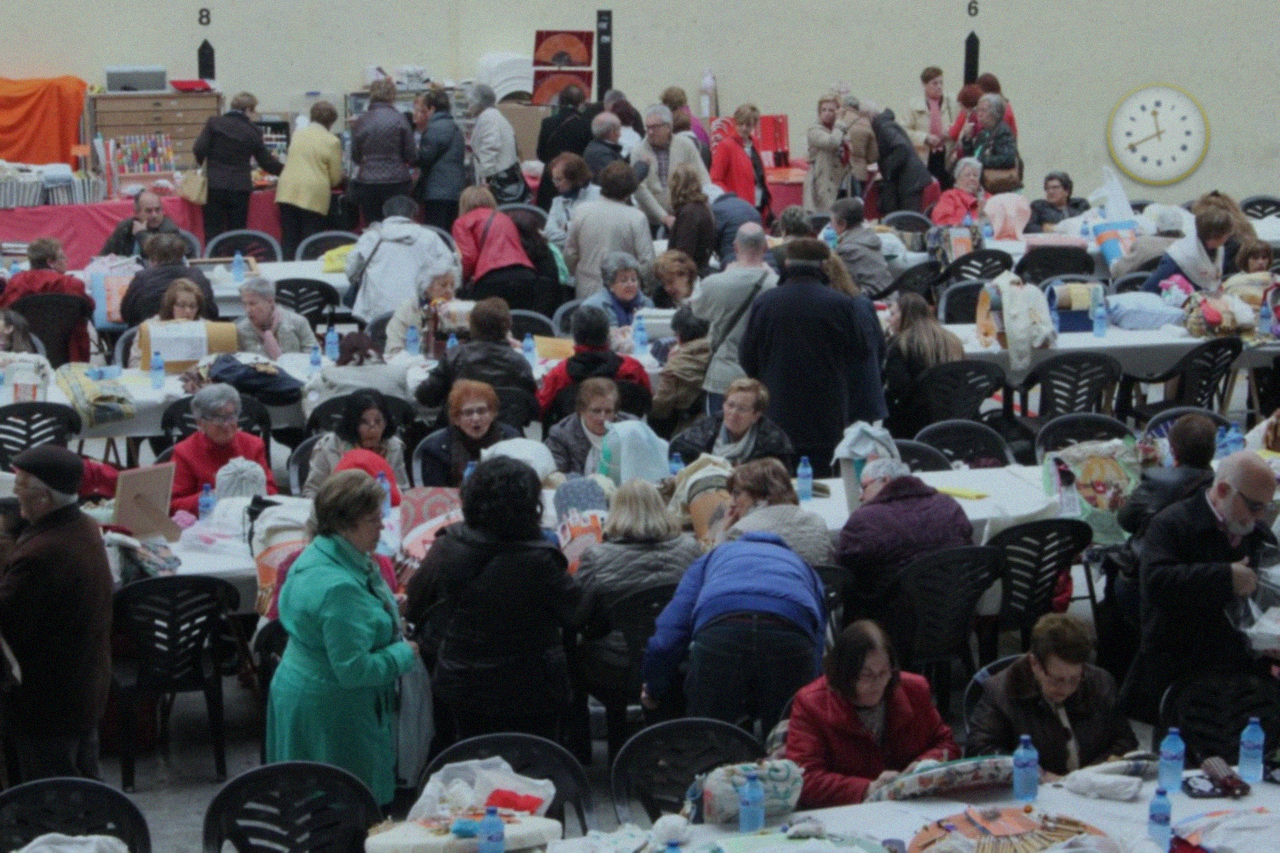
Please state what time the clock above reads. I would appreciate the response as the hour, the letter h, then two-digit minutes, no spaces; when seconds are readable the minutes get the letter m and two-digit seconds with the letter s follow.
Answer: 11h41
